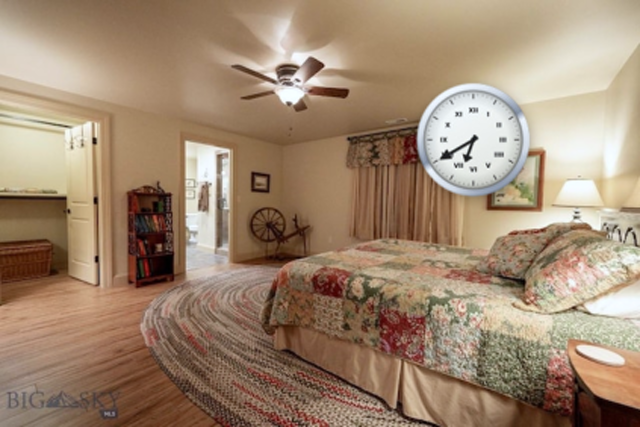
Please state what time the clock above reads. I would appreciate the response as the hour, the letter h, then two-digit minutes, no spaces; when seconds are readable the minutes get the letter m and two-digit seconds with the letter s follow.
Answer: 6h40
